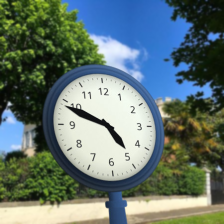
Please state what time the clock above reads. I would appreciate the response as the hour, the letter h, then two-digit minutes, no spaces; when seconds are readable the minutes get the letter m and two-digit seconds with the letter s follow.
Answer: 4h49
